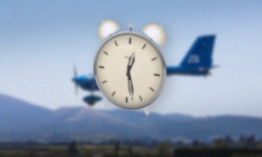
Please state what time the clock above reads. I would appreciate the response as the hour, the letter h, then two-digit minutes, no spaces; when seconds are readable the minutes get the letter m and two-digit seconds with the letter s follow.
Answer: 12h28
